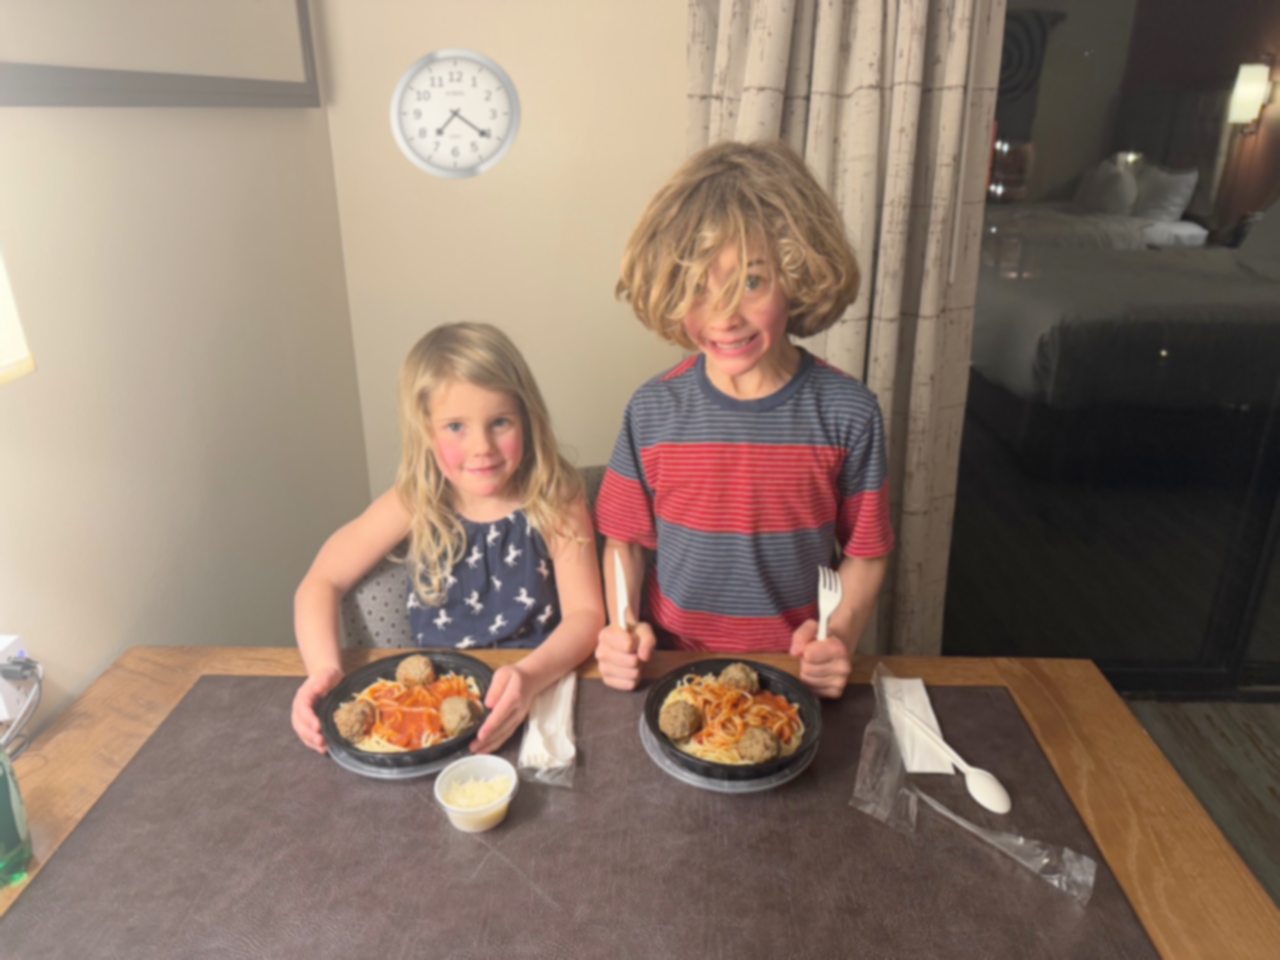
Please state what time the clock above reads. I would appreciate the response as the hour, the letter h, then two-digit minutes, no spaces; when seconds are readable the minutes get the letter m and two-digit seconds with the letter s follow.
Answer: 7h21
